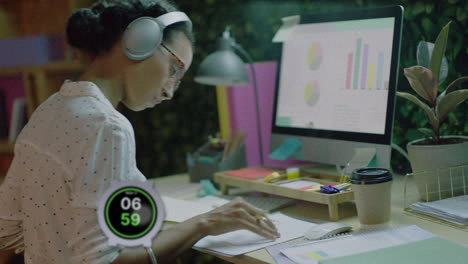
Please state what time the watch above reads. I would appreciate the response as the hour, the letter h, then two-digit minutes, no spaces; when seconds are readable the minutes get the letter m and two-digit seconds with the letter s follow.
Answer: 6h59
